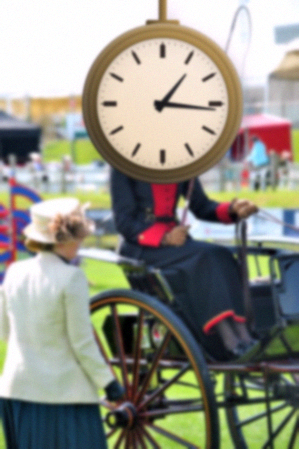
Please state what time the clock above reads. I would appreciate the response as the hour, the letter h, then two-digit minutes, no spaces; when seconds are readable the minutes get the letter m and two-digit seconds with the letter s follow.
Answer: 1h16
